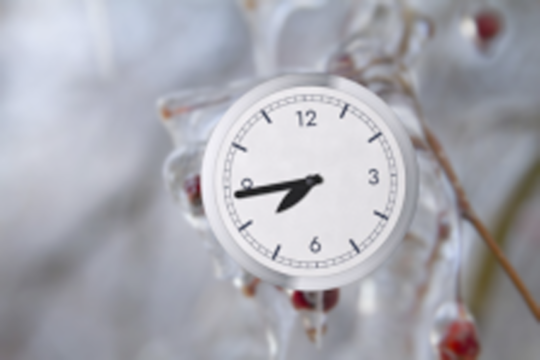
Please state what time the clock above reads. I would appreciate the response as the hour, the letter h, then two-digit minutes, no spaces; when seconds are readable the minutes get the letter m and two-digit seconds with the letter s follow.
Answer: 7h44
